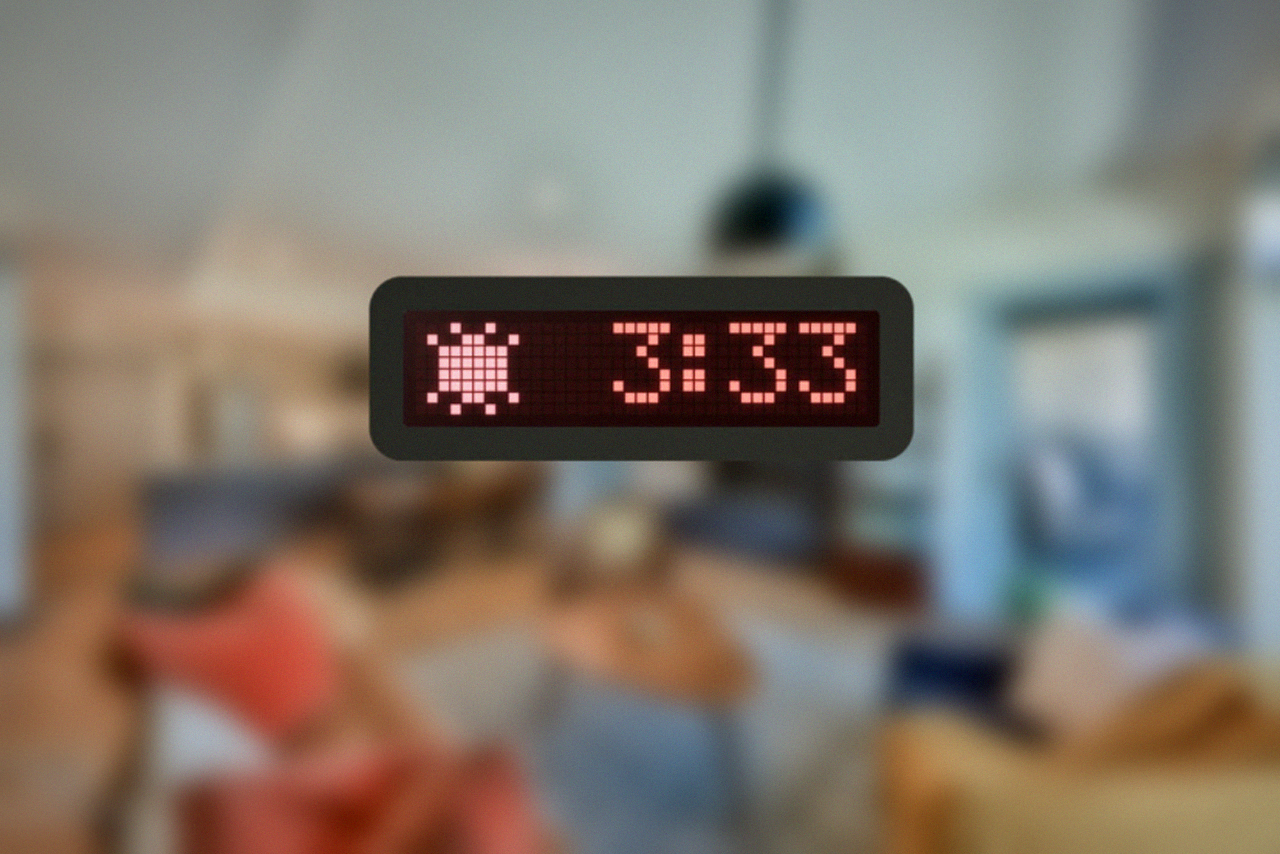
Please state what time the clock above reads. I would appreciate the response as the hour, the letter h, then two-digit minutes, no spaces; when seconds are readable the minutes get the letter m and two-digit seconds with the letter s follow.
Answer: 3h33
